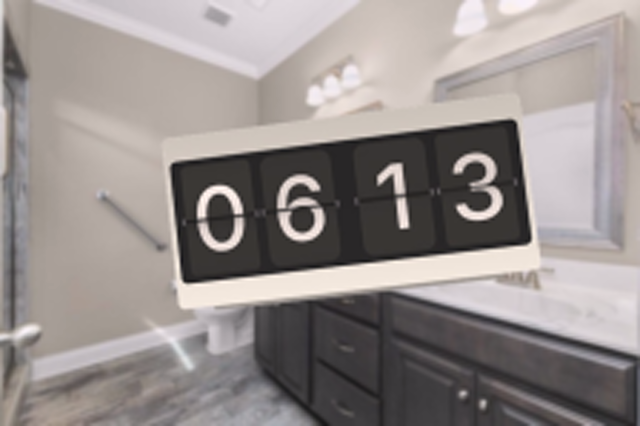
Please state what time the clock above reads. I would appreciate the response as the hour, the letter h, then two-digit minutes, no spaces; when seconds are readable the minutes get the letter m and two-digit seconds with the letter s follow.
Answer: 6h13
